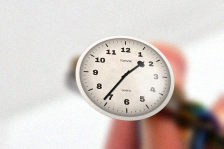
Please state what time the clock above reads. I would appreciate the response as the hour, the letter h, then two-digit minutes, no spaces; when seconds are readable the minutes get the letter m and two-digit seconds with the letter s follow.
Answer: 1h36
